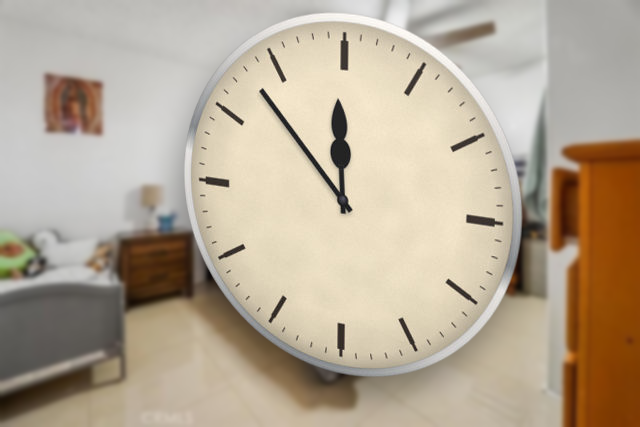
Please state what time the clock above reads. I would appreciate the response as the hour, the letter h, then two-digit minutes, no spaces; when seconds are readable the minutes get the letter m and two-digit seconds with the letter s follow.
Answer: 11h53
